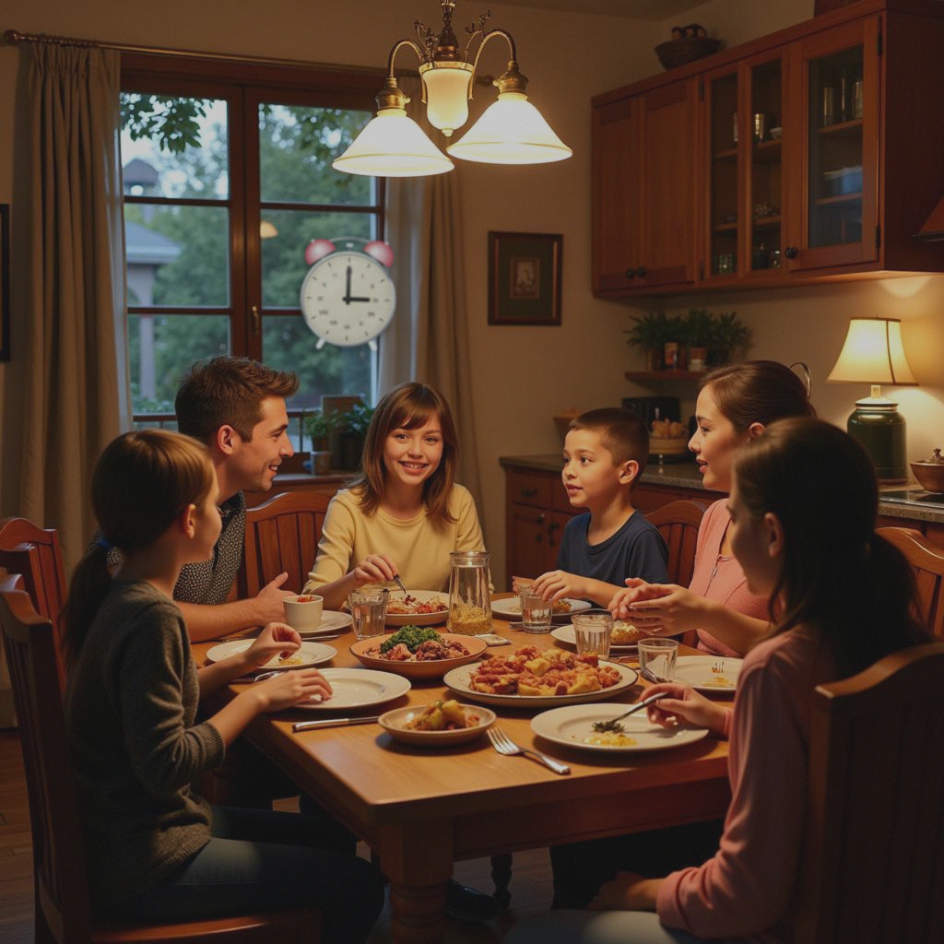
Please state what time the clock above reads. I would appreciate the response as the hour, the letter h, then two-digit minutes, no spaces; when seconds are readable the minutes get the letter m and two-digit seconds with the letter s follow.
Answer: 3h00
